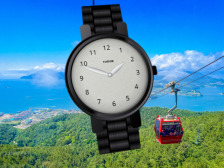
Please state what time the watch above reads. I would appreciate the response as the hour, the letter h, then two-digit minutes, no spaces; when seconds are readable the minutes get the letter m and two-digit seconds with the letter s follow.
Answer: 1h49
